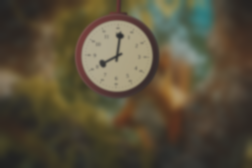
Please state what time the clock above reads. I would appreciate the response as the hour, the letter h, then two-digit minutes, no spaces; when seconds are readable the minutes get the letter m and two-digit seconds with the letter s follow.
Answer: 8h01
